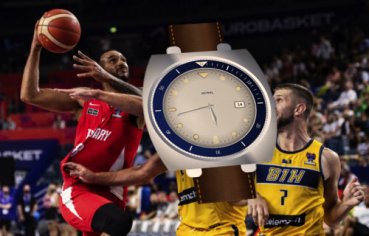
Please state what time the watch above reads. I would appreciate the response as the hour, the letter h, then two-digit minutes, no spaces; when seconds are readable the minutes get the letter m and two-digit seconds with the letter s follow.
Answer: 5h43
